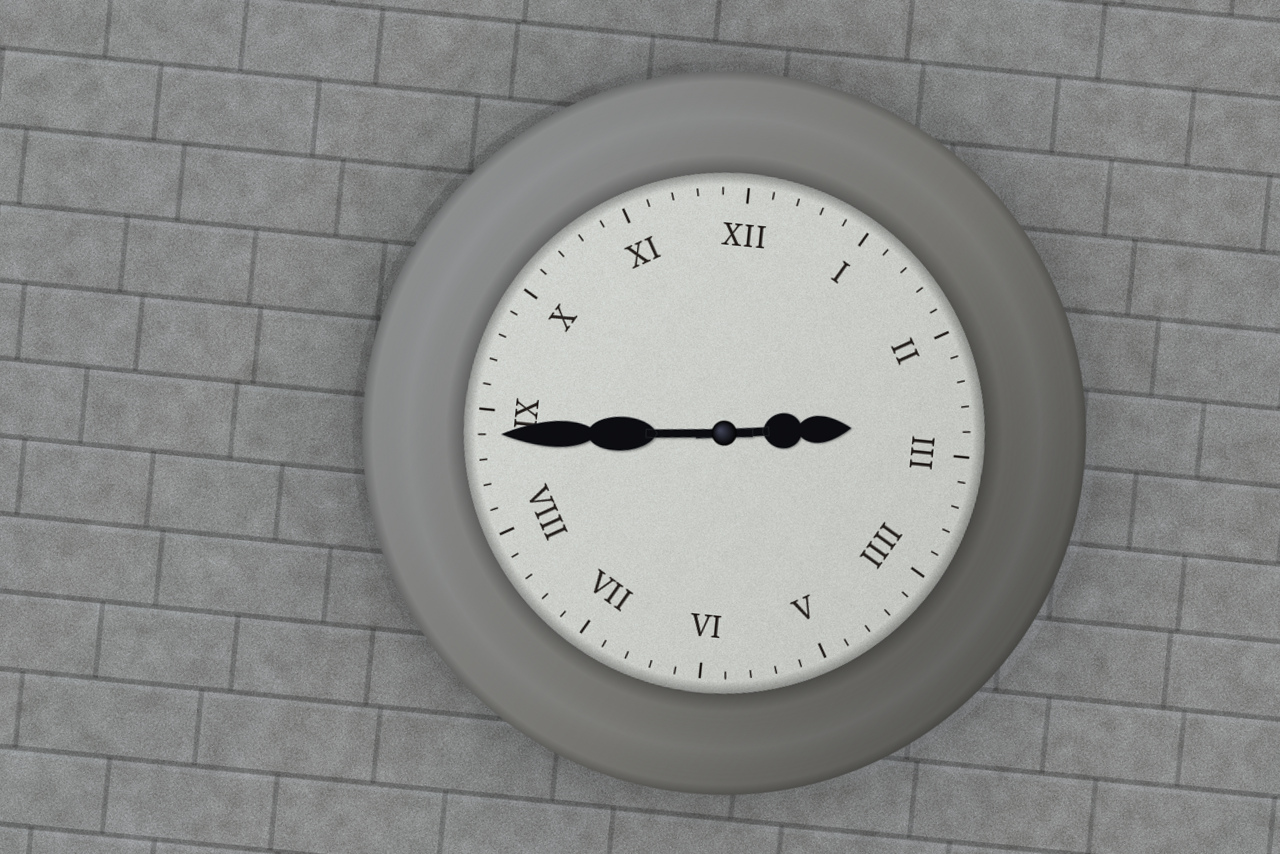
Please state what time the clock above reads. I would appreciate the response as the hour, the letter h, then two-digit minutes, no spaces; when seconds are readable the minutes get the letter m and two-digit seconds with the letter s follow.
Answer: 2h44
